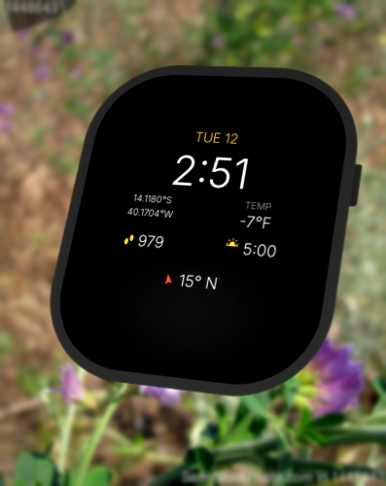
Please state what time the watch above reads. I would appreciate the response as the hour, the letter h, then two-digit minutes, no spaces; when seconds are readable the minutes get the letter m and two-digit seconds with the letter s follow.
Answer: 2h51
